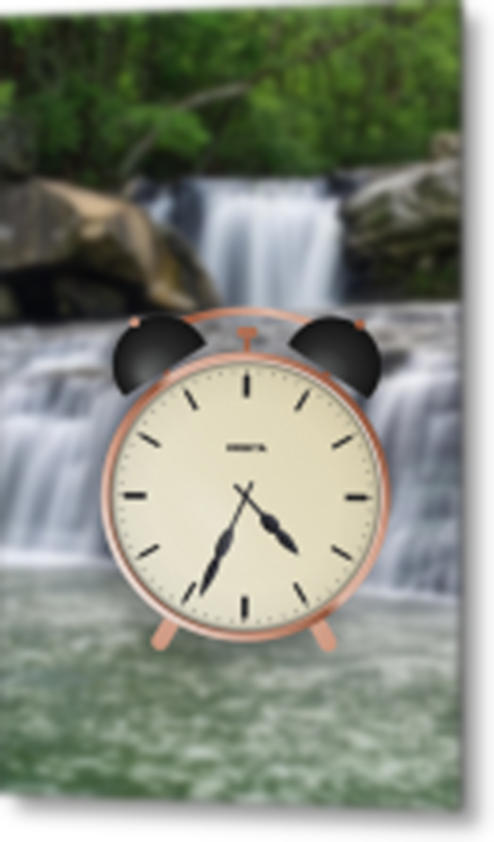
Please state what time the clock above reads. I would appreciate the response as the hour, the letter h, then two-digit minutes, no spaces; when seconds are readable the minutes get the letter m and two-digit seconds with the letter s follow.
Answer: 4h34
